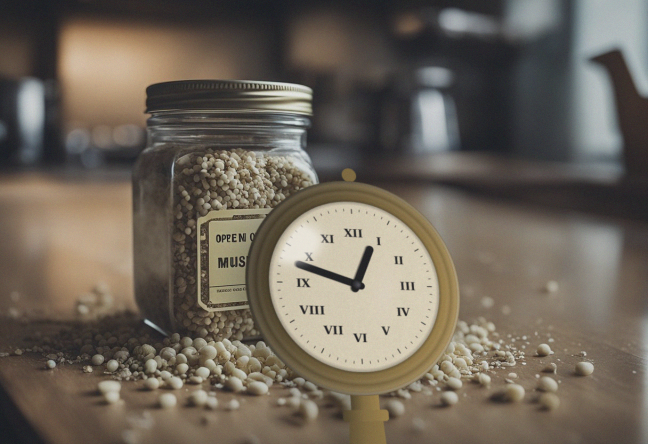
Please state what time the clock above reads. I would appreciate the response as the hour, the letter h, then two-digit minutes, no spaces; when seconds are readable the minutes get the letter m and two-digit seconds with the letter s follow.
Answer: 12h48
